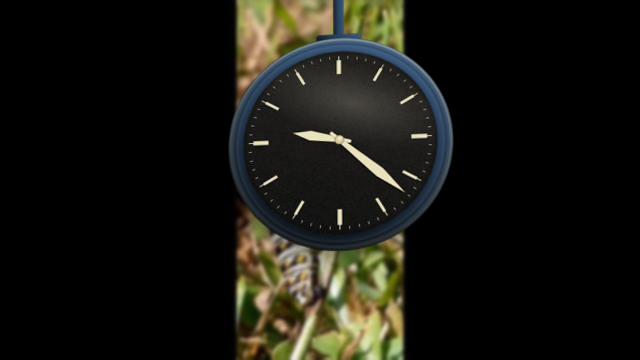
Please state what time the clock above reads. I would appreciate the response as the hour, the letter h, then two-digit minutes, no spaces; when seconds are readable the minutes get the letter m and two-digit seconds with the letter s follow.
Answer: 9h22
